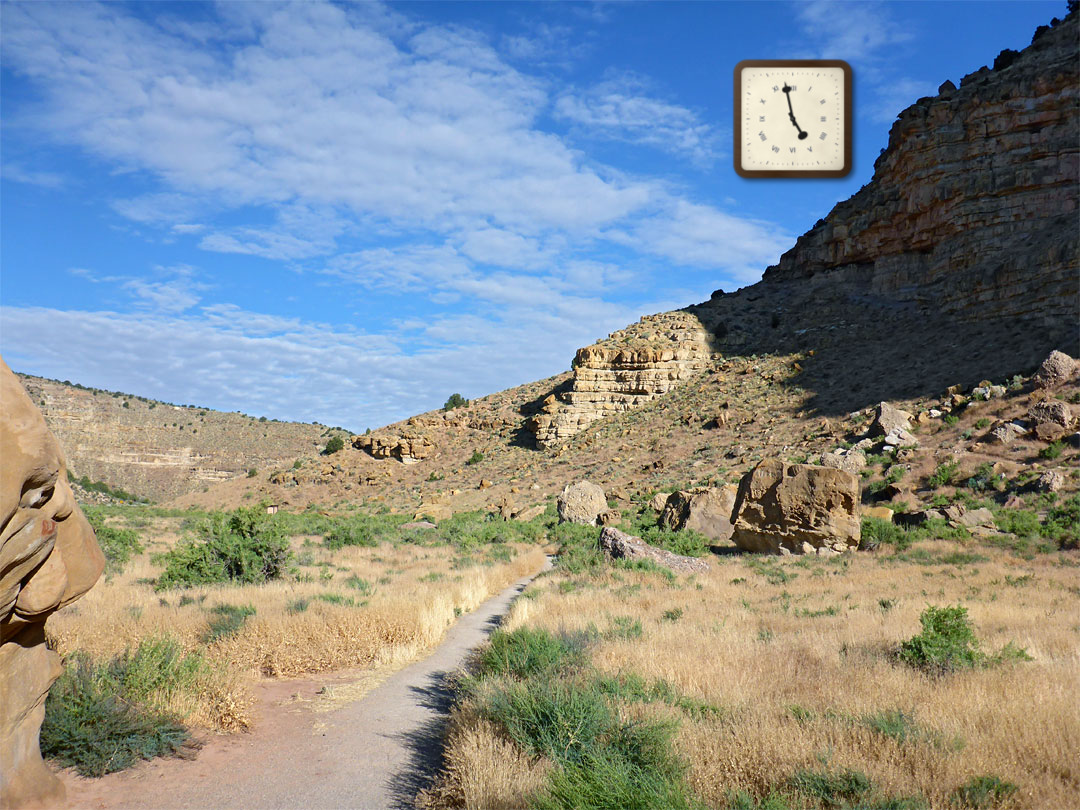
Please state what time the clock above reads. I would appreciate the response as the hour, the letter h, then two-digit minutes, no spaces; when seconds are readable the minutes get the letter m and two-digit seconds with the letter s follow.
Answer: 4h58
